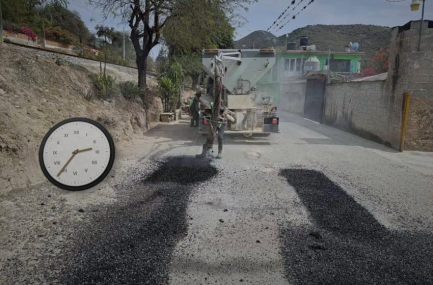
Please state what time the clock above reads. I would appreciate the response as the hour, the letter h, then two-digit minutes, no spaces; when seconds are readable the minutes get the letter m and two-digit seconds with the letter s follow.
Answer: 2h36
